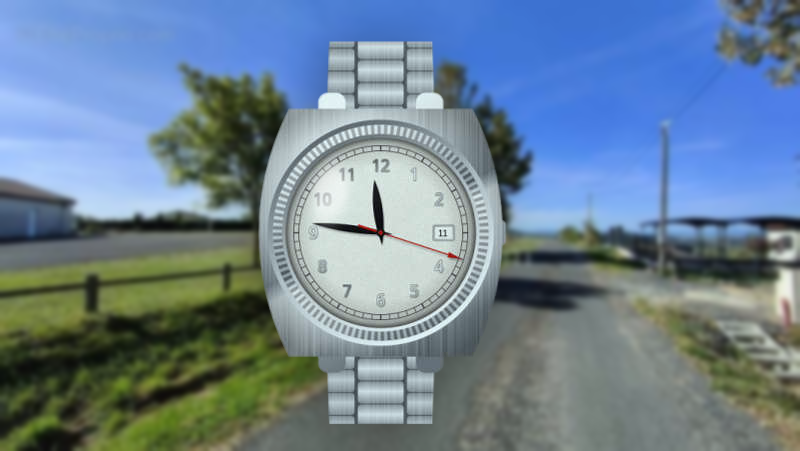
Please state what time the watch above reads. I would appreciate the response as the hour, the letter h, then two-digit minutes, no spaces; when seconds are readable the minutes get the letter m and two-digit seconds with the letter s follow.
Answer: 11h46m18s
